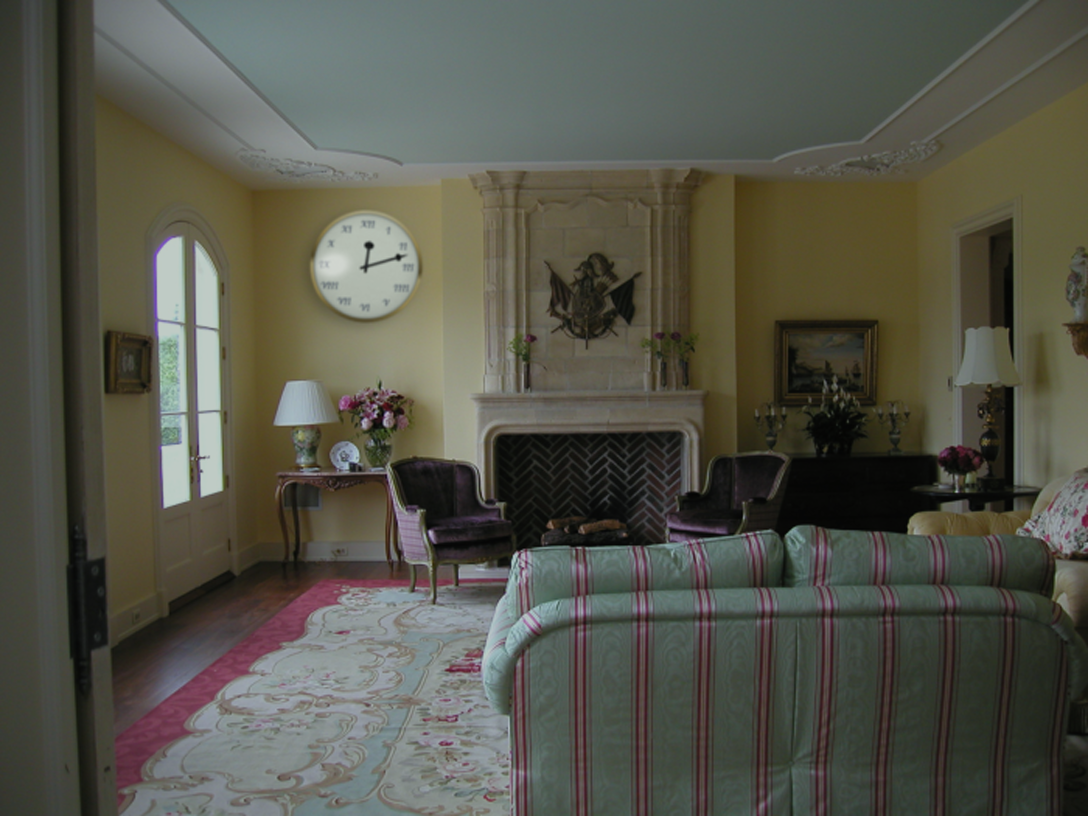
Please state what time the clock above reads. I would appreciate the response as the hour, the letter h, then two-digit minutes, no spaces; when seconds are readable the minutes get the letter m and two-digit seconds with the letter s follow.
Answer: 12h12
